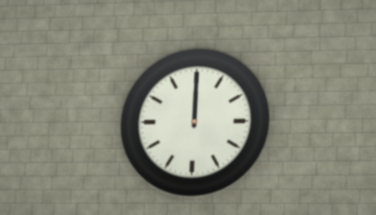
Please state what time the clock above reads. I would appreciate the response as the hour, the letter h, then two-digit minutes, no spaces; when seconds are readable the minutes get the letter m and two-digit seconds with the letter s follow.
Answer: 12h00
